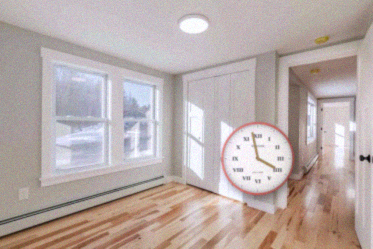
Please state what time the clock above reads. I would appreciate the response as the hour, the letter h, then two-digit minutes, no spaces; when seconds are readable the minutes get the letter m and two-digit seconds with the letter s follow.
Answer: 3h58
